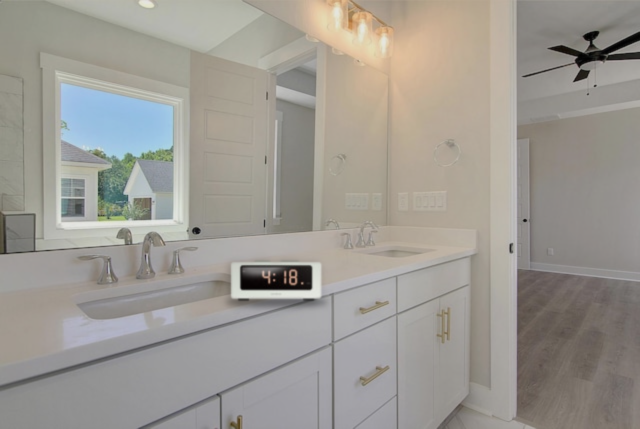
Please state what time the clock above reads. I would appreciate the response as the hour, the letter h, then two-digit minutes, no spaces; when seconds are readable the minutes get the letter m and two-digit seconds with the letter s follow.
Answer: 4h18
